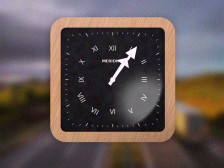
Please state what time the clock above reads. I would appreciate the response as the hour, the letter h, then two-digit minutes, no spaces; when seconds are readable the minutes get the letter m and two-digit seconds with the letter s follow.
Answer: 1h06
